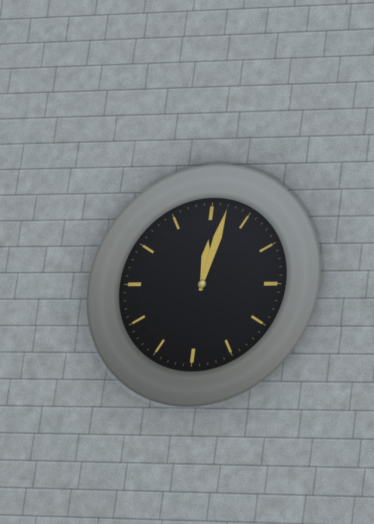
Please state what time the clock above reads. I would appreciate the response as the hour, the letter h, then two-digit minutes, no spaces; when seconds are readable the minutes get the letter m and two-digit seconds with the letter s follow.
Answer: 12h02
